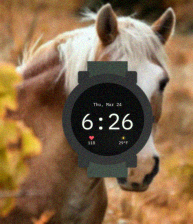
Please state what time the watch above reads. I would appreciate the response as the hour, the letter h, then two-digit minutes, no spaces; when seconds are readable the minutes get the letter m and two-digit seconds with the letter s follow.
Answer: 6h26
